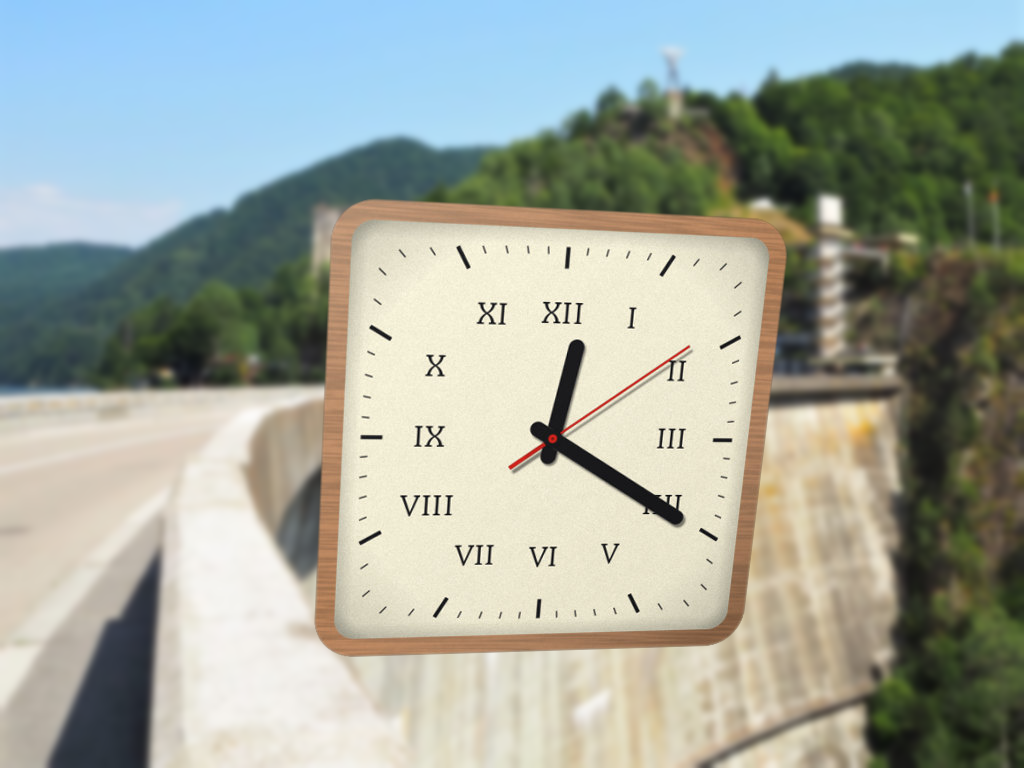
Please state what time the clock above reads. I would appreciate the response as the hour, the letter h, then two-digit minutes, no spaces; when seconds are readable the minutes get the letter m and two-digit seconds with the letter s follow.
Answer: 12h20m09s
